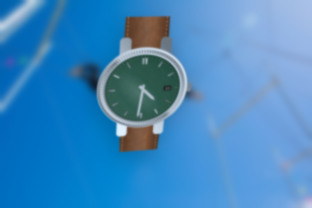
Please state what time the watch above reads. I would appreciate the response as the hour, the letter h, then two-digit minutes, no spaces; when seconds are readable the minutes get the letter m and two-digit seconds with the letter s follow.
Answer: 4h31
